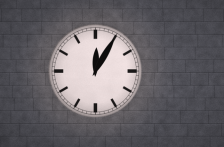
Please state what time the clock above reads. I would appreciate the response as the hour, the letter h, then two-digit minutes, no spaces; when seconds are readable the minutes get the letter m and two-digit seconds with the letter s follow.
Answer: 12h05
